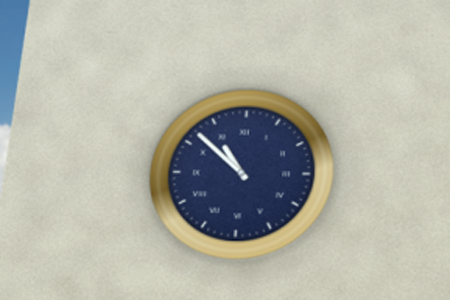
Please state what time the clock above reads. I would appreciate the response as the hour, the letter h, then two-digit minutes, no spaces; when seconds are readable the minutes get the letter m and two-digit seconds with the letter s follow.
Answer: 10h52
